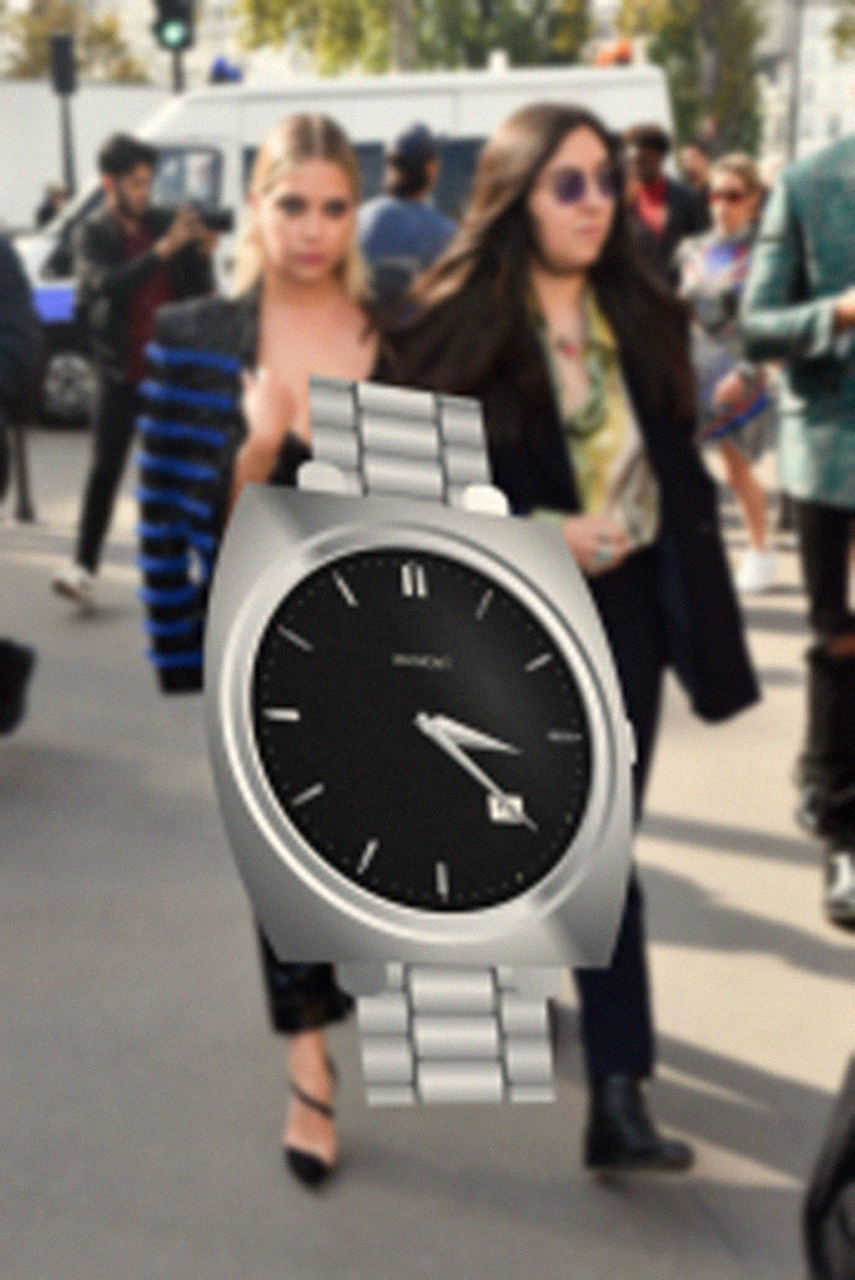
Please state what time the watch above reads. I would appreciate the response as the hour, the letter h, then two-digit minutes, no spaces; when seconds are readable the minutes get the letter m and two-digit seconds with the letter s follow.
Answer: 3h22
